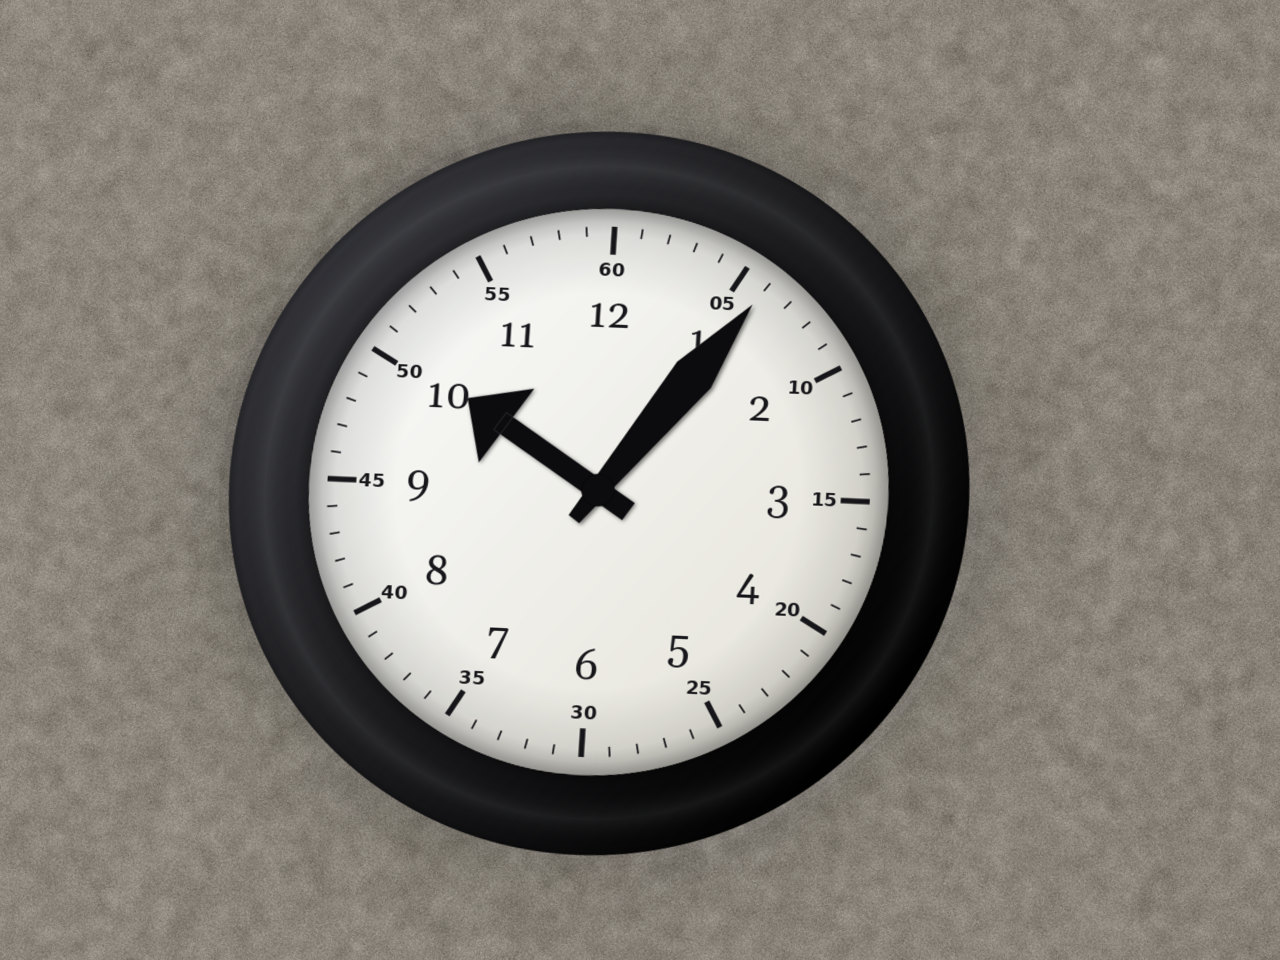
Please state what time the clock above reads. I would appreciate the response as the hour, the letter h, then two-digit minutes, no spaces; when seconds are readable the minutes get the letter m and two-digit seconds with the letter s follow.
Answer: 10h06
